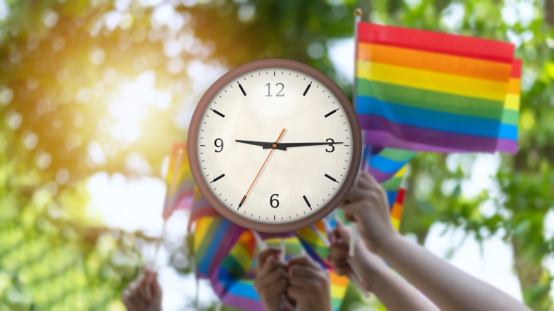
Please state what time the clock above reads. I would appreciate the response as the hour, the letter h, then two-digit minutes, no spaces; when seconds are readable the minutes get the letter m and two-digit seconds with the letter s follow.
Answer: 9h14m35s
